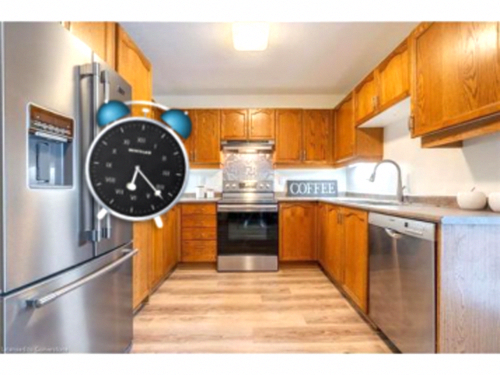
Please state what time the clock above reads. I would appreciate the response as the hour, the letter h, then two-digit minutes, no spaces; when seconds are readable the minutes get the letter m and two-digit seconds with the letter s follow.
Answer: 6h22
